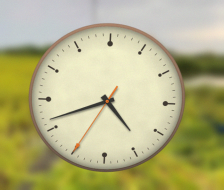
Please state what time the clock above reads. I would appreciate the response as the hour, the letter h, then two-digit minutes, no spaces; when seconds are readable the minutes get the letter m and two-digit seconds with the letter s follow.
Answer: 4h41m35s
